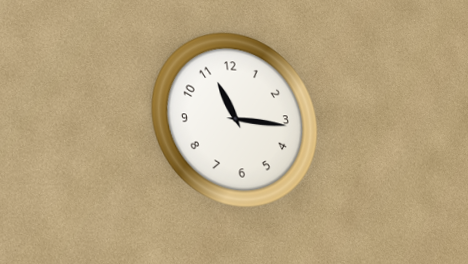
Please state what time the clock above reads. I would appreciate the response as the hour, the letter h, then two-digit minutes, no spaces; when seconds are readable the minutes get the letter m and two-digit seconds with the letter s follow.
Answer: 11h16
